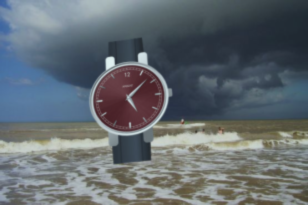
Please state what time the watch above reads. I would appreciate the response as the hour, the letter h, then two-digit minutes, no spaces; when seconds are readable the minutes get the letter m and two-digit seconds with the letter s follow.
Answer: 5h08
